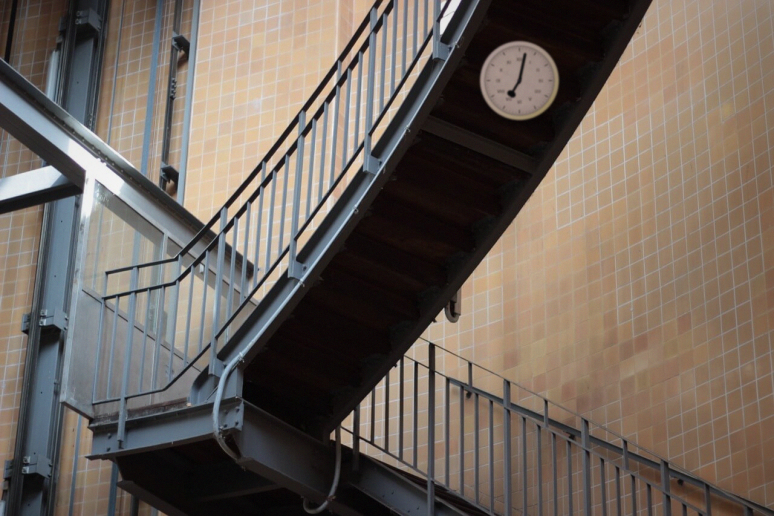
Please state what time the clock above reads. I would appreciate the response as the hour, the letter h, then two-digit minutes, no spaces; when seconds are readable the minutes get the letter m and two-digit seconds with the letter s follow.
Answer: 7h02
